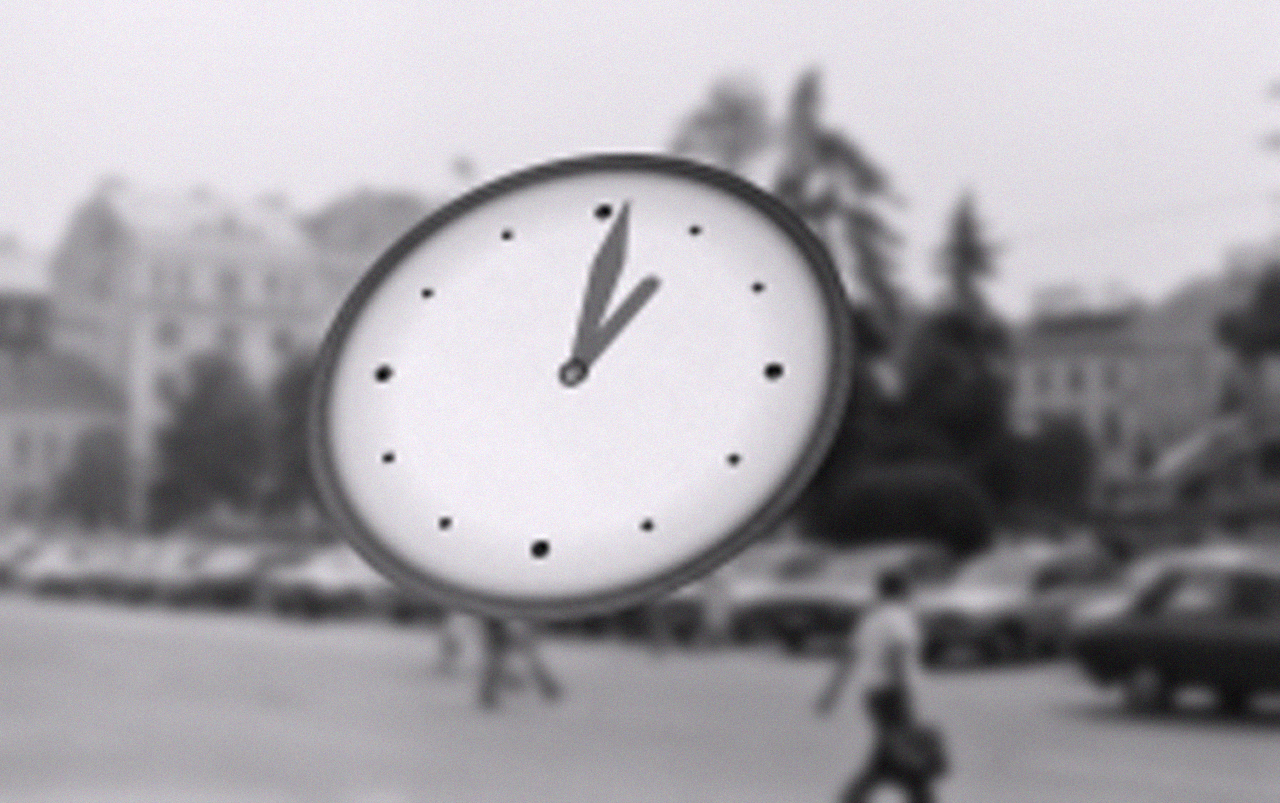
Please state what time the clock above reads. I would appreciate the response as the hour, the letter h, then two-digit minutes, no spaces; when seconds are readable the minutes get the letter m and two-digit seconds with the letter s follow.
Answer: 1h01
